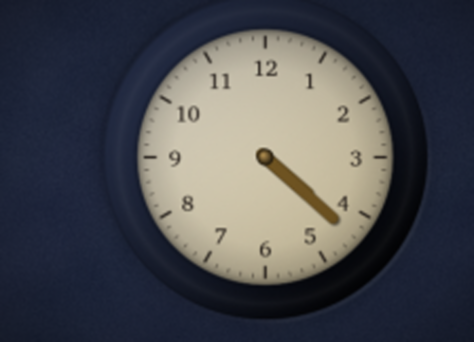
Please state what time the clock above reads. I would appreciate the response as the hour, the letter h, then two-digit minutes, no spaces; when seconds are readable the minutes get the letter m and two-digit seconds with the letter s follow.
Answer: 4h22
